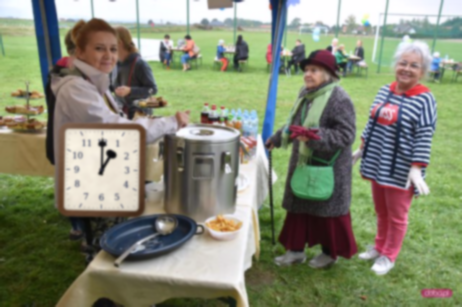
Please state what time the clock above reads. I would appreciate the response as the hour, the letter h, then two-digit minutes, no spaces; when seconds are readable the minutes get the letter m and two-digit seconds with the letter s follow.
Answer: 1h00
